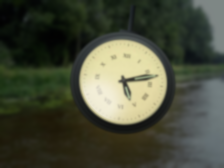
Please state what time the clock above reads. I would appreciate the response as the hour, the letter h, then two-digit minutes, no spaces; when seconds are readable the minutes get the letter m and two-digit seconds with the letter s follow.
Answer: 5h12
